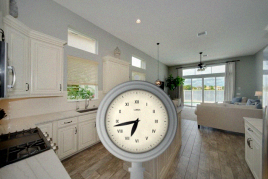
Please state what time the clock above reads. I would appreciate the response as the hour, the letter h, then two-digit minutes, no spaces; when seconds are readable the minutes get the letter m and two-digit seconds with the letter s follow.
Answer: 6h43
